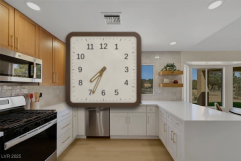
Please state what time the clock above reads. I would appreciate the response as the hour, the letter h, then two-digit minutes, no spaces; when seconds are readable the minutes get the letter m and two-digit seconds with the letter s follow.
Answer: 7h34
